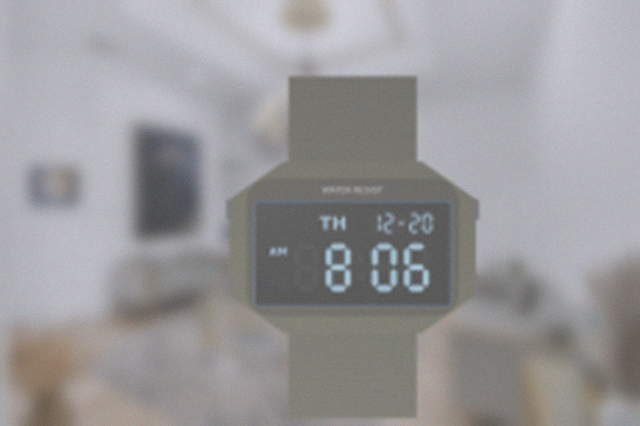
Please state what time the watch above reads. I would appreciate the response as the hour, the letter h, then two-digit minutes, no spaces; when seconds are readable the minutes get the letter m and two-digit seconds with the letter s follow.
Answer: 8h06
